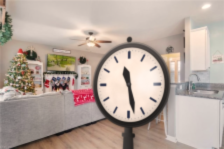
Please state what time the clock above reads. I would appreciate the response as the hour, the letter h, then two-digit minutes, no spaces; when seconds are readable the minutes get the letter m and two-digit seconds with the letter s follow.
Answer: 11h28
